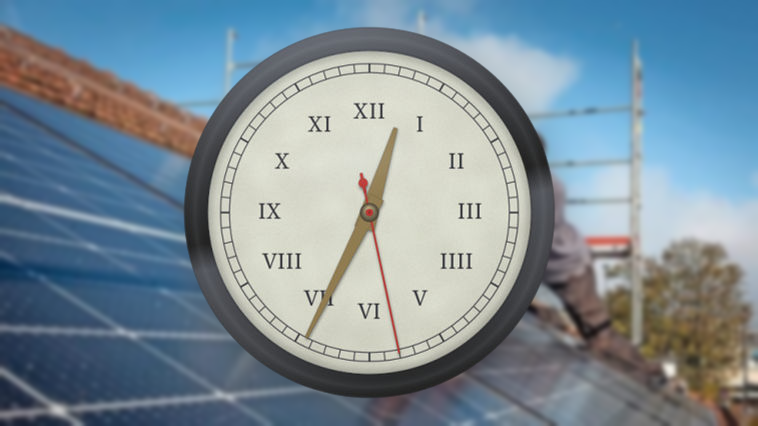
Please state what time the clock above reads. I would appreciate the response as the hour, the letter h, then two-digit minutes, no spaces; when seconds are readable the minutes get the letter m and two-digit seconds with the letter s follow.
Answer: 12h34m28s
